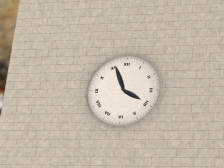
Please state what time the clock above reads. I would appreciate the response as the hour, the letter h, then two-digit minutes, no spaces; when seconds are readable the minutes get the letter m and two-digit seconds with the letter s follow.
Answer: 3h56
